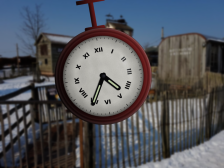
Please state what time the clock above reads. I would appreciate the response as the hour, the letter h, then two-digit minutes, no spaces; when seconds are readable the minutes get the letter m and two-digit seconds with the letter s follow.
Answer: 4h35
